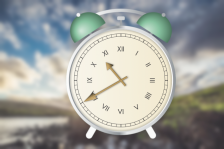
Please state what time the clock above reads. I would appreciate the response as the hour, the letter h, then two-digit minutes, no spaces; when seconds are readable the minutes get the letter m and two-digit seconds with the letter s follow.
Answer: 10h40
